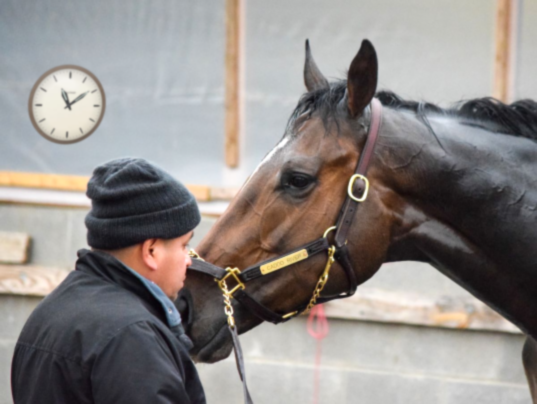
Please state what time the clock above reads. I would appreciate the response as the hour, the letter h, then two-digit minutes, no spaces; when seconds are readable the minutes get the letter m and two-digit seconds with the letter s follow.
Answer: 11h09
